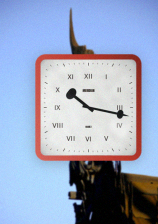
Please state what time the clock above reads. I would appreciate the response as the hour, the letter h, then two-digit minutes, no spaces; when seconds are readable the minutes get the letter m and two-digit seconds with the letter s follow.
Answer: 10h17
